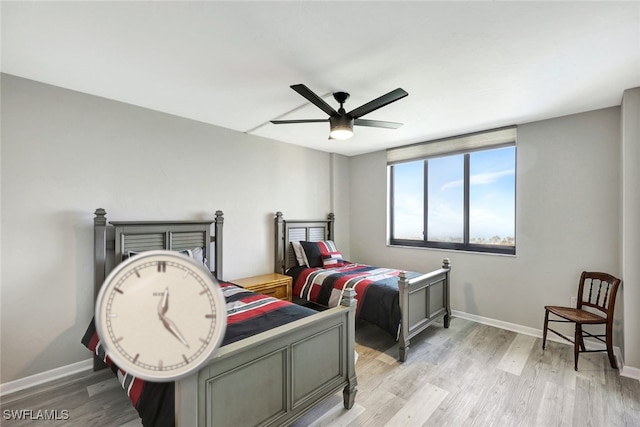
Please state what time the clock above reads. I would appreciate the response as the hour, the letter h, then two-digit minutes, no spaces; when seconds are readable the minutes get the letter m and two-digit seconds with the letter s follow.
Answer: 12h23
